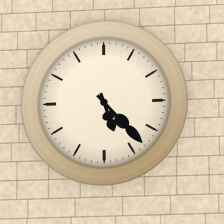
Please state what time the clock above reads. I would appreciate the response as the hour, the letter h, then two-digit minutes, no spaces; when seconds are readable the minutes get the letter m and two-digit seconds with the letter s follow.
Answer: 5h23
